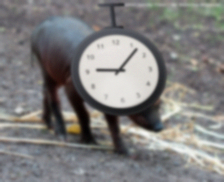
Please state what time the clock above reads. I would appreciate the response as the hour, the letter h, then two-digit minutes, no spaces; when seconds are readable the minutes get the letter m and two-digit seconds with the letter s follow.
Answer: 9h07
